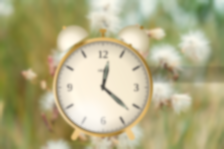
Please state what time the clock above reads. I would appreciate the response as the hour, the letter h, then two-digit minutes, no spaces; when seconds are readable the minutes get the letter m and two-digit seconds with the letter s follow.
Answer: 12h22
